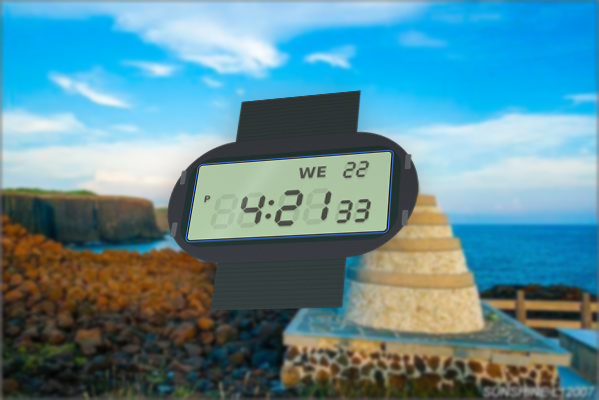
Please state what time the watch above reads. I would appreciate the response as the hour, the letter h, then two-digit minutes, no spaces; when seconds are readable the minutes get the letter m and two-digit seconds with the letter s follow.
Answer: 4h21m33s
